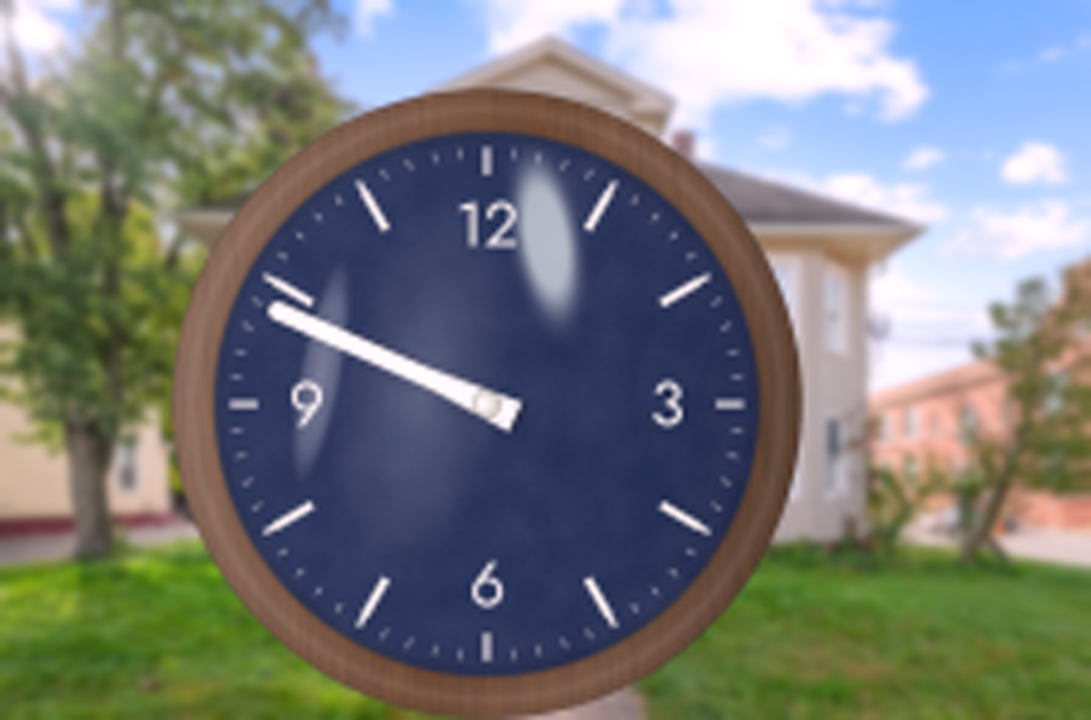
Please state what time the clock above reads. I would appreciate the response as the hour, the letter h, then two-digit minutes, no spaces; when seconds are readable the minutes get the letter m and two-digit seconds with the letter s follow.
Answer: 9h49
